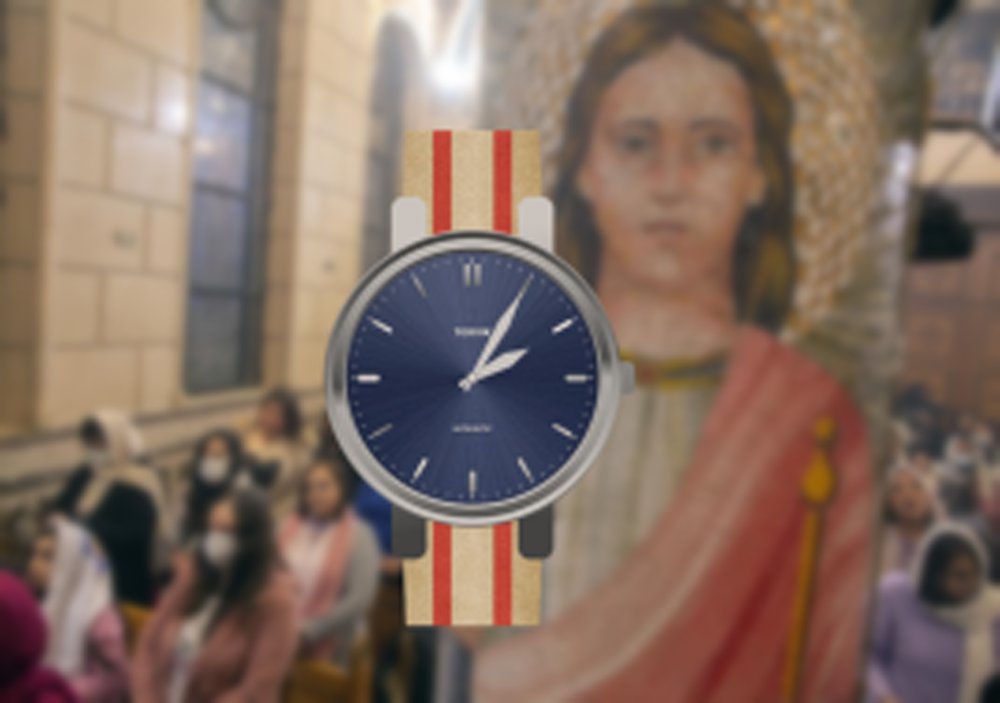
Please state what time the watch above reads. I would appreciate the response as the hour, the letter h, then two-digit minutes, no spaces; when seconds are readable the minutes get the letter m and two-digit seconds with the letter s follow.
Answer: 2h05
